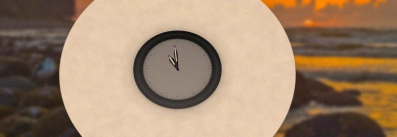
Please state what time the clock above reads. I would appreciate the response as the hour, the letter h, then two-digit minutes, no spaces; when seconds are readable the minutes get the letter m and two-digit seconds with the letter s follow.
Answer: 10h59
